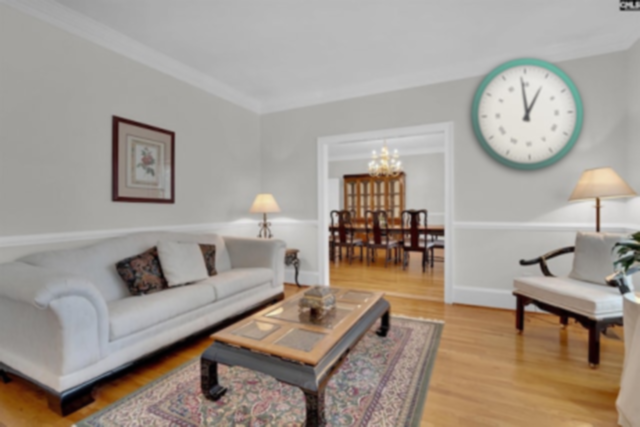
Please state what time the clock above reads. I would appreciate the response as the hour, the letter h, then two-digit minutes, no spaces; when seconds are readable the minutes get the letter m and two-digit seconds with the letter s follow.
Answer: 12h59
